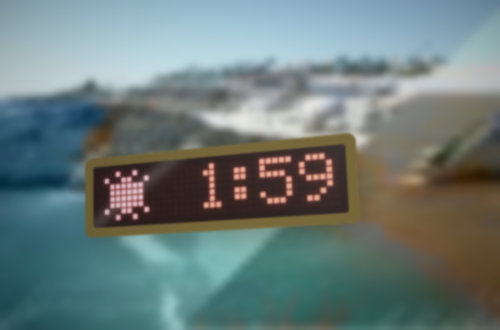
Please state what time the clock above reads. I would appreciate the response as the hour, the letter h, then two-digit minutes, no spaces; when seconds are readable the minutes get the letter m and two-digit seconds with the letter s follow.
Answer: 1h59
